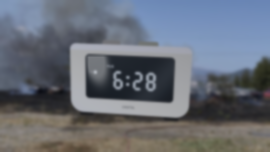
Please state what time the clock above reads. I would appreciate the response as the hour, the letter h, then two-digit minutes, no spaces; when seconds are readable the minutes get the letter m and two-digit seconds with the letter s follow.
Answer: 6h28
